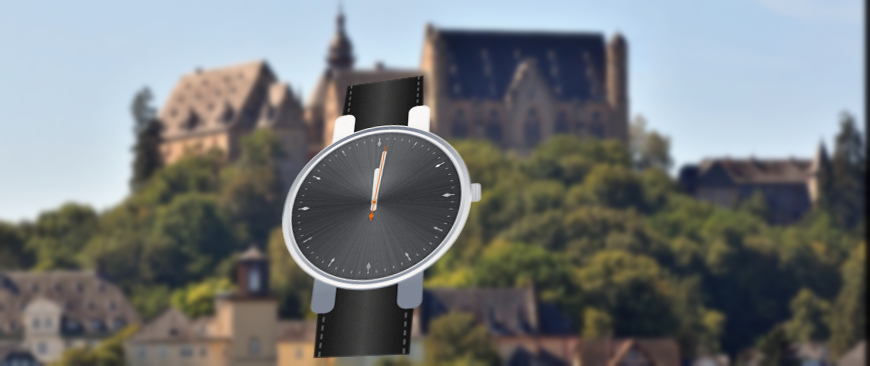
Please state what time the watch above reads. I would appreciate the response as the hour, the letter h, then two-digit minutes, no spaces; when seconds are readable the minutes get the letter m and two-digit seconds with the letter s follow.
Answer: 12h01m01s
